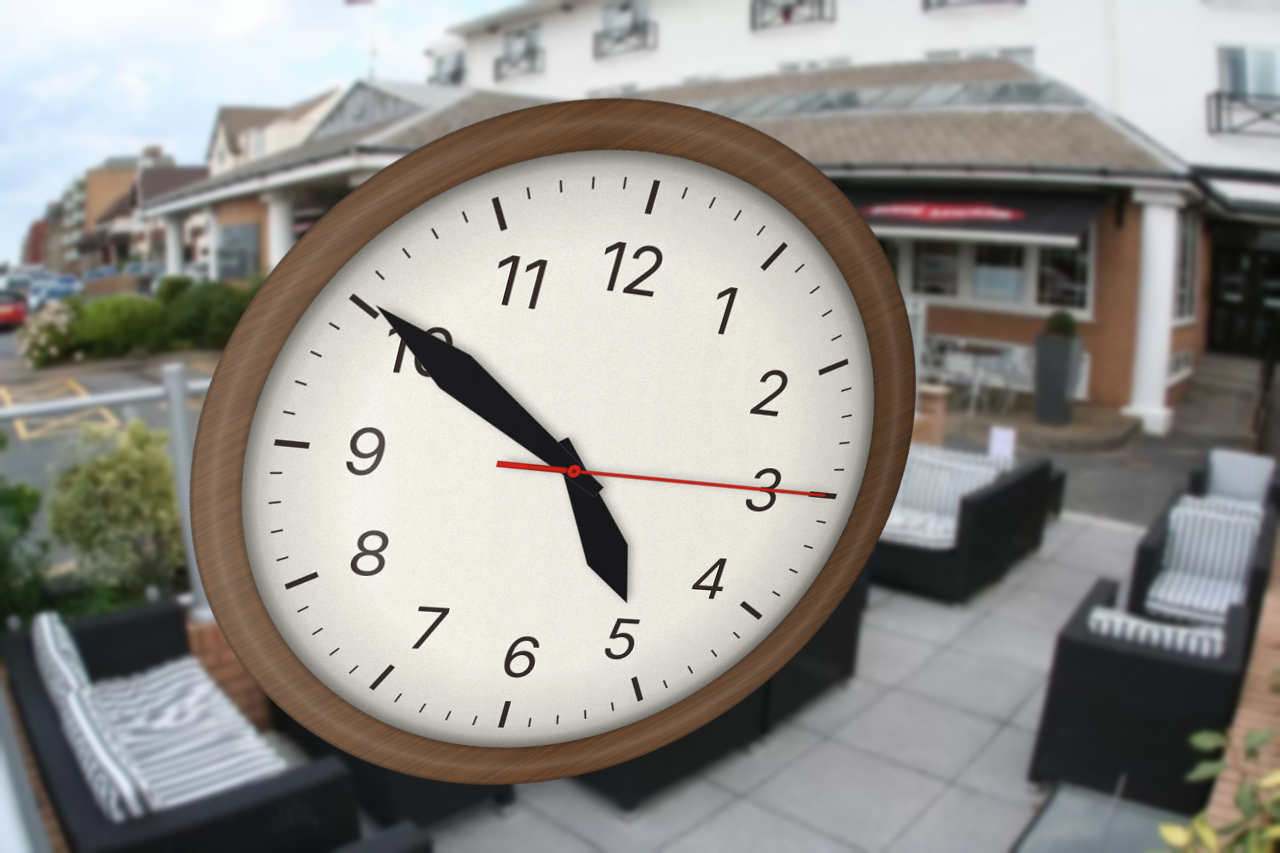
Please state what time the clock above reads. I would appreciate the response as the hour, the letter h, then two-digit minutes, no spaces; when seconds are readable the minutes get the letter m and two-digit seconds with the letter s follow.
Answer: 4h50m15s
